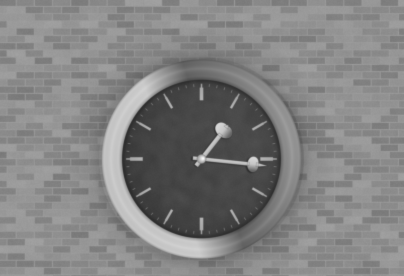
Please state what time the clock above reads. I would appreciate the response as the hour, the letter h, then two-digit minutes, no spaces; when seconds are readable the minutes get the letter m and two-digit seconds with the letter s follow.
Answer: 1h16
